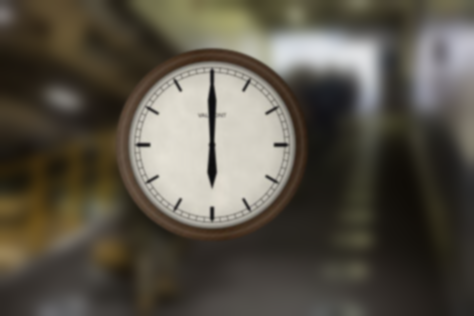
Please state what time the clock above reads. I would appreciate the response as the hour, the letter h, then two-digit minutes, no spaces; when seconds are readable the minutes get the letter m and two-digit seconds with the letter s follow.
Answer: 6h00
